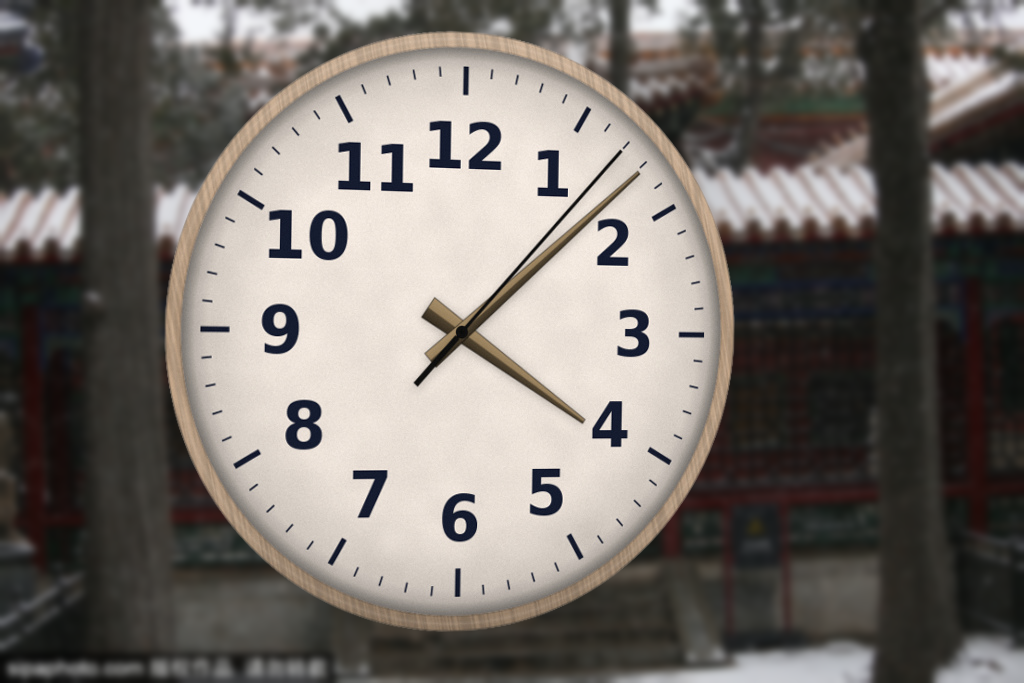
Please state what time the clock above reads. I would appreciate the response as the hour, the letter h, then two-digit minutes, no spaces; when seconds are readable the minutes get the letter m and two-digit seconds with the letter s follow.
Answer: 4h08m07s
